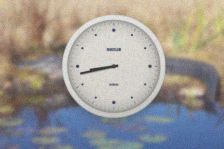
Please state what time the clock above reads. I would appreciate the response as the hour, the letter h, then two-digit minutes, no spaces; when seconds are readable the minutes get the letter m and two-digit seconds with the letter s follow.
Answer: 8h43
